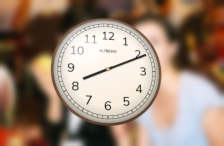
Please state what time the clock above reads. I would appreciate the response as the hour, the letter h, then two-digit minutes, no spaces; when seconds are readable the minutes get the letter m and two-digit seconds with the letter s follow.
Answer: 8h11
